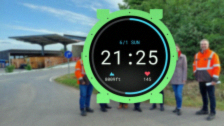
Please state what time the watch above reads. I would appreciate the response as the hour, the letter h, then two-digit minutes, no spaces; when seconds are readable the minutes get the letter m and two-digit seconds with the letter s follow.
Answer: 21h25
